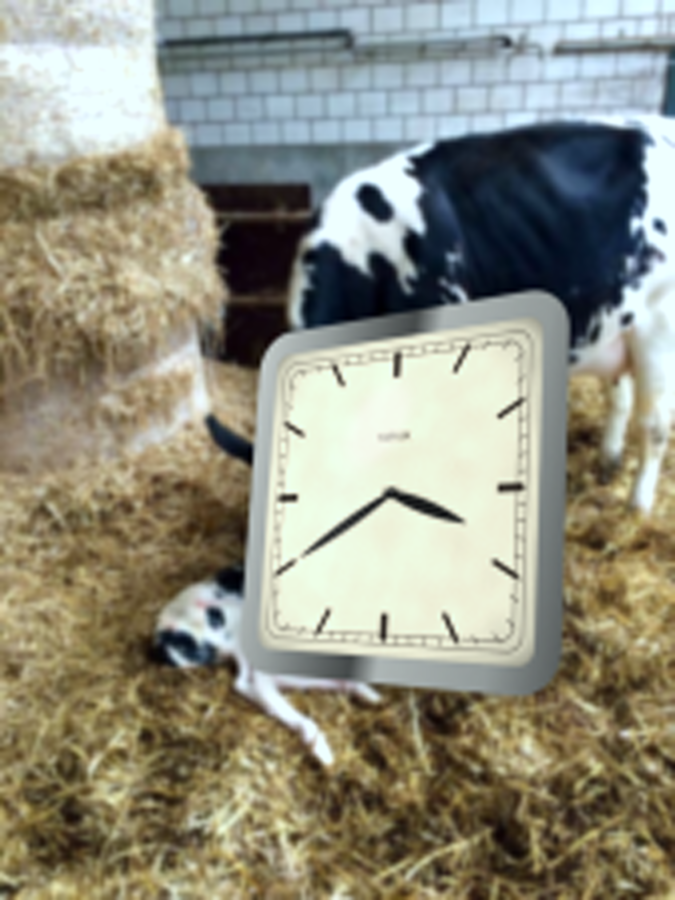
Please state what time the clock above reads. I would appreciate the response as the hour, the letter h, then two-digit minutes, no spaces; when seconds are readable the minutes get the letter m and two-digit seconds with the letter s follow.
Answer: 3h40
